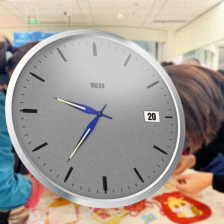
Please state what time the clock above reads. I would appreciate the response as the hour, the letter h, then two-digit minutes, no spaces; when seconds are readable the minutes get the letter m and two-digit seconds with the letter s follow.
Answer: 9h36
